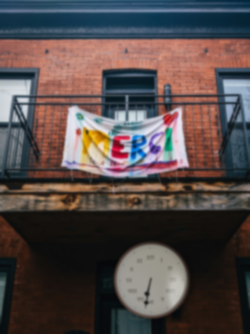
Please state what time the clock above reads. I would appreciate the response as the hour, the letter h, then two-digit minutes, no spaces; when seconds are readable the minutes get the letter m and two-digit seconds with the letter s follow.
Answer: 6h32
